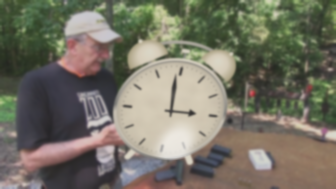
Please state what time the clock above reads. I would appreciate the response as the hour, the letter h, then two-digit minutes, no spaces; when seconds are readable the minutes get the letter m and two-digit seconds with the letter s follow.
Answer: 2h59
